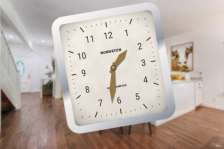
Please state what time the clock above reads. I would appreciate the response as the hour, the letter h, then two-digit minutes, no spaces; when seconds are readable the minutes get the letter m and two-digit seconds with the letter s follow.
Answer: 1h32
